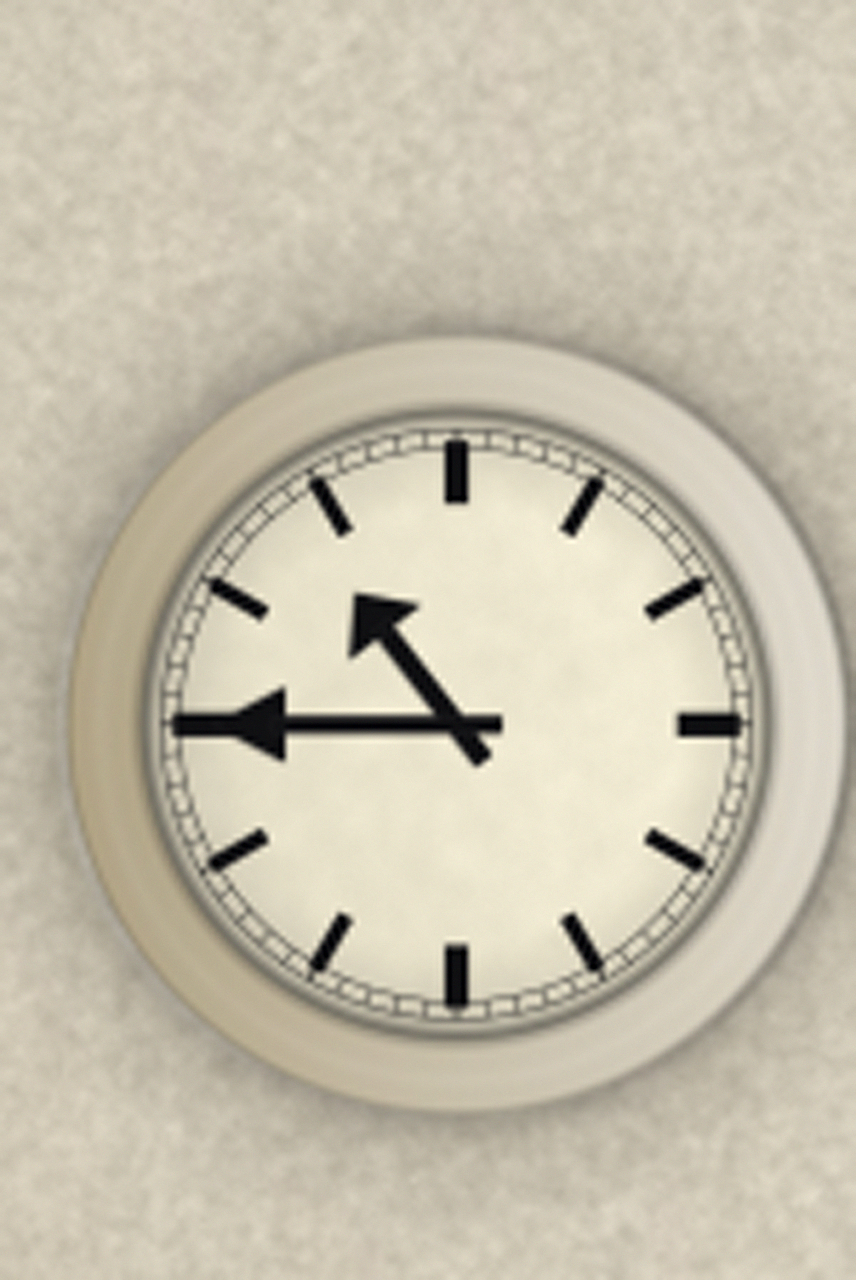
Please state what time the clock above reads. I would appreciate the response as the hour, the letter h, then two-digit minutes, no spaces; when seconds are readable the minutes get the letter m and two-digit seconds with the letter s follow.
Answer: 10h45
